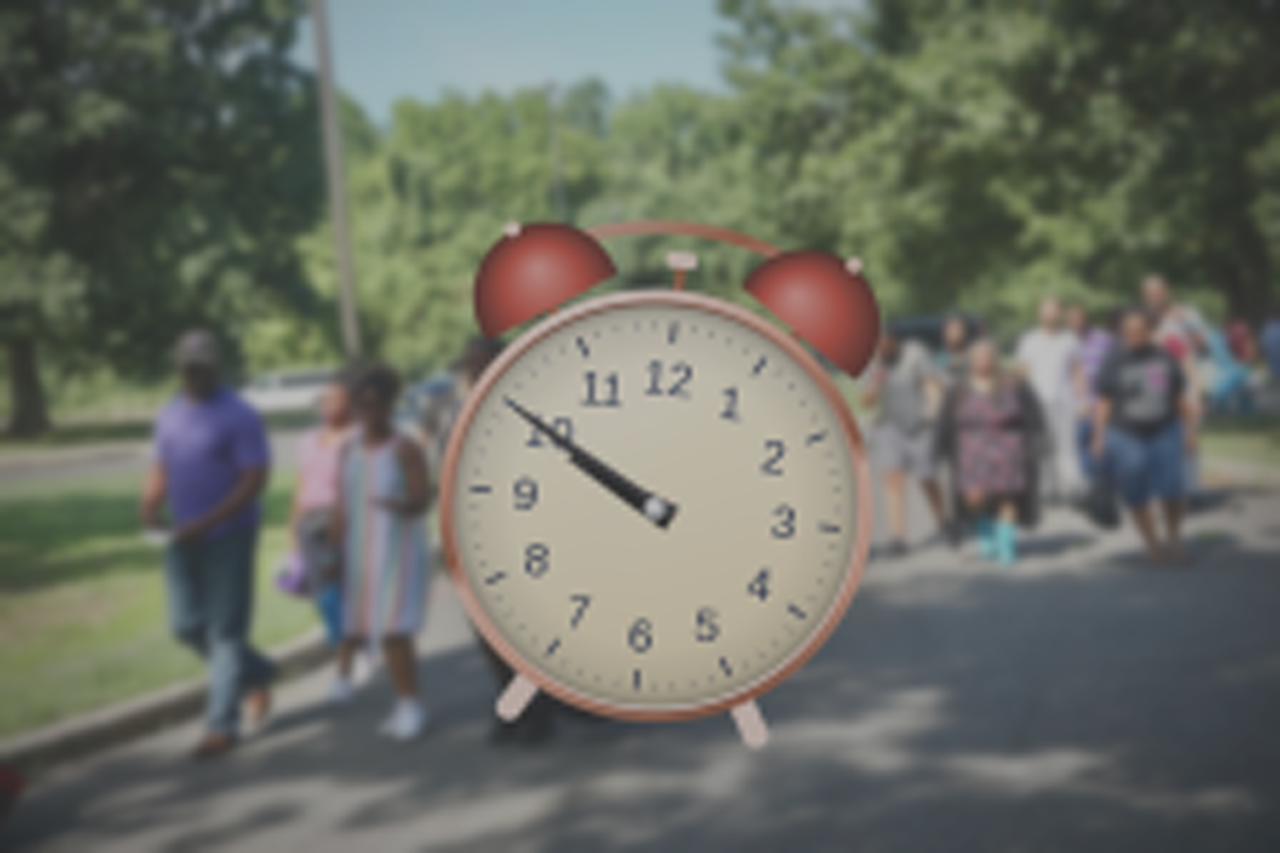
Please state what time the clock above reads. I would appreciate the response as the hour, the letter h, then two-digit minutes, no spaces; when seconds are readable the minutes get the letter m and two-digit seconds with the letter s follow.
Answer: 9h50
